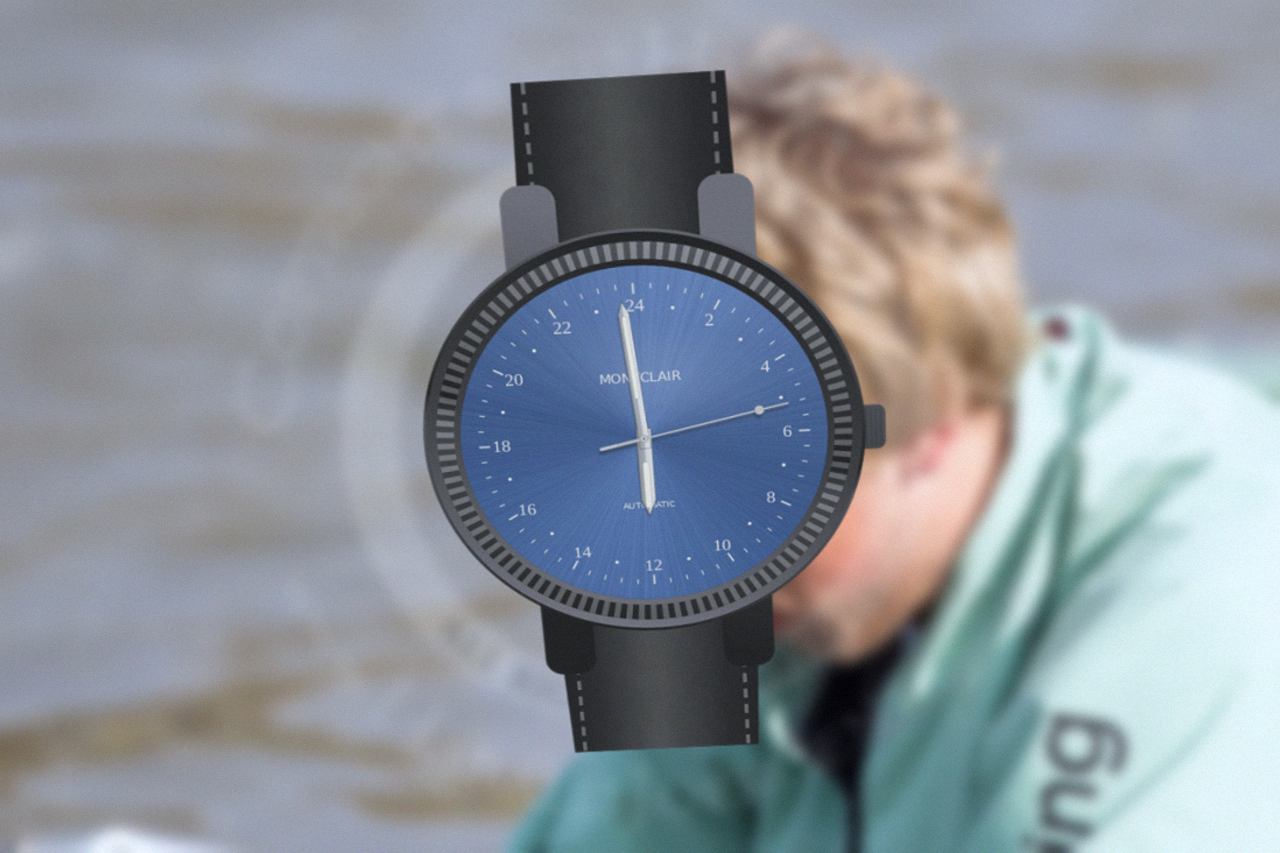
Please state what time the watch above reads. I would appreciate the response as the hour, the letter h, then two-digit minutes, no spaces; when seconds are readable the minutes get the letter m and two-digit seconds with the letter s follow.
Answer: 11h59m13s
